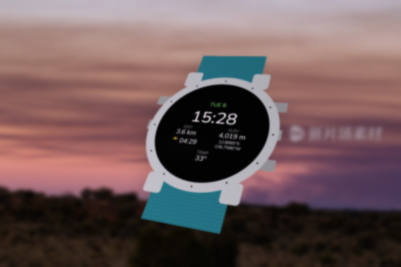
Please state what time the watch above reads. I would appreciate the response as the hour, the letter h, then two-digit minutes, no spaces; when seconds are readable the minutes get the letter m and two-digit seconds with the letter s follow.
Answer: 15h28
